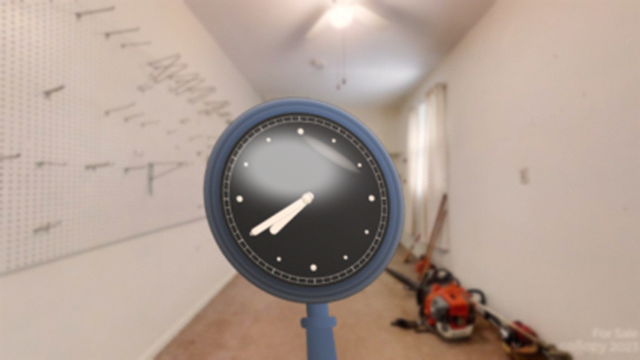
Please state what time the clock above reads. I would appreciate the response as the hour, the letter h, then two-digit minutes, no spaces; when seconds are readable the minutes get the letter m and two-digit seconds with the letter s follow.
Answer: 7h40
